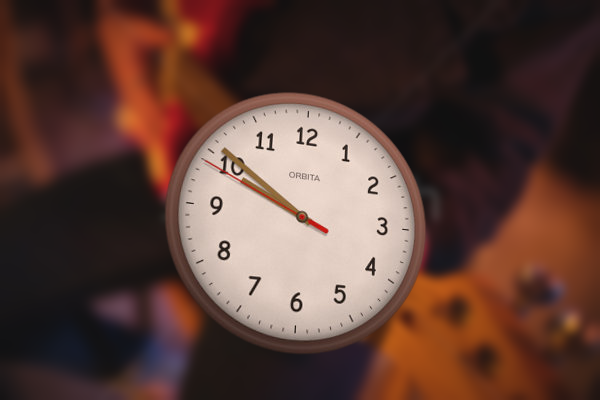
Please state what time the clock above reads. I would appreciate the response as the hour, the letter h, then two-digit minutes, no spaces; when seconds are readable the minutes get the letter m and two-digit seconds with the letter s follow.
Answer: 9h50m49s
